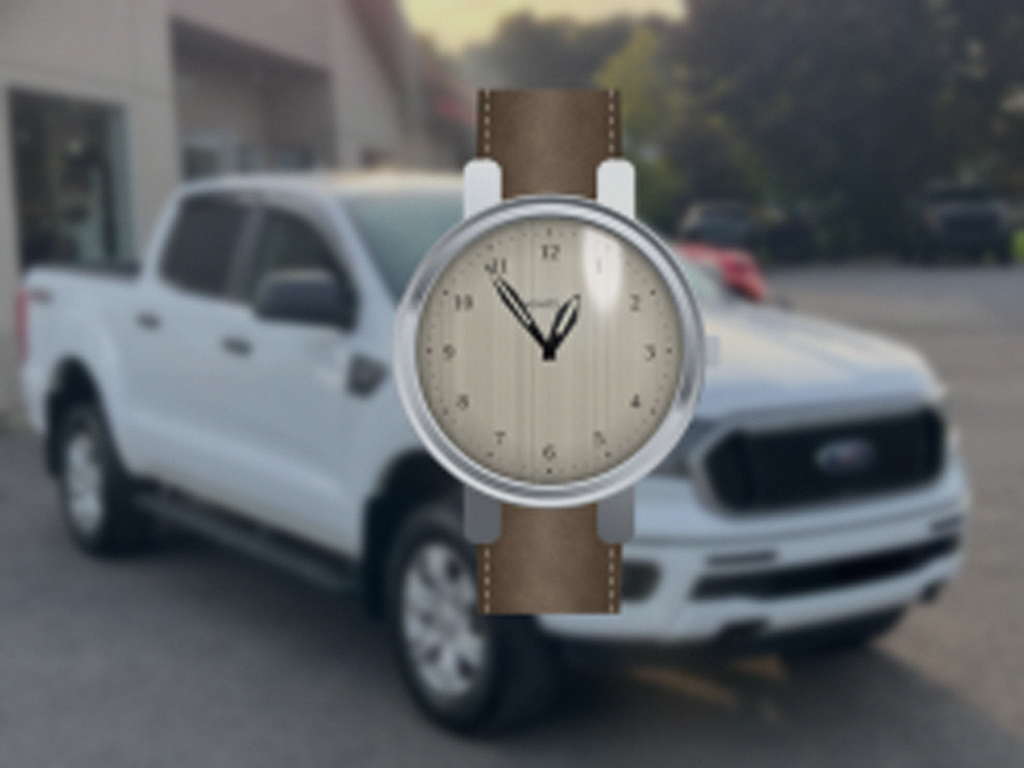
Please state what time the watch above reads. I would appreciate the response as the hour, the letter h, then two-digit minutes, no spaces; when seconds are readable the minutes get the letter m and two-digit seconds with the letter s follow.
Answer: 12h54
